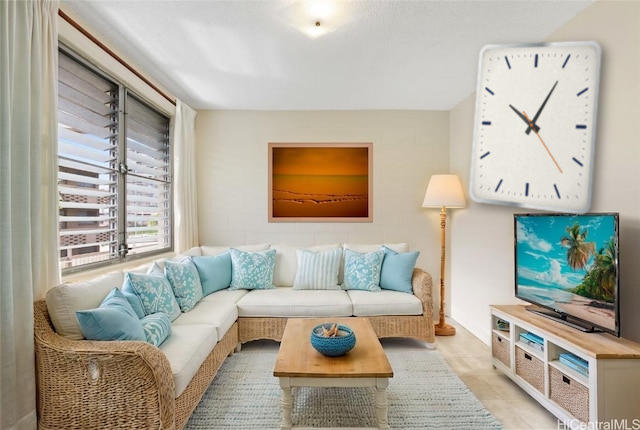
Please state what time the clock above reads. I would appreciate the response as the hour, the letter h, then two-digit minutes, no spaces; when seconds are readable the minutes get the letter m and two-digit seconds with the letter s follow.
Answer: 10h05m23s
